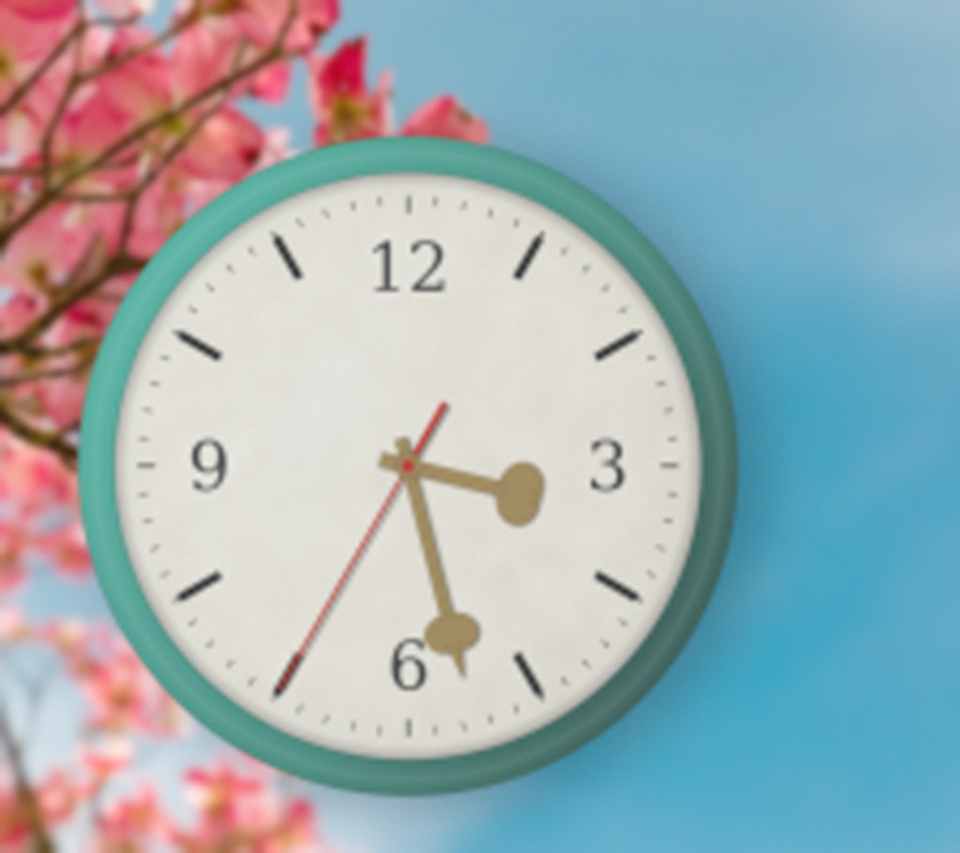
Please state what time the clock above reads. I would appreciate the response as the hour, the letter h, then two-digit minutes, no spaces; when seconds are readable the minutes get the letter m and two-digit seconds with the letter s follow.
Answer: 3h27m35s
